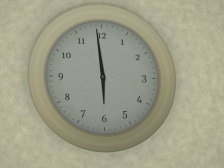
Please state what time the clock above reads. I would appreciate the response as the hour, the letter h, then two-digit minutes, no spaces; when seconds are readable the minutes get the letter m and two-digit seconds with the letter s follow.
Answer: 5h59
